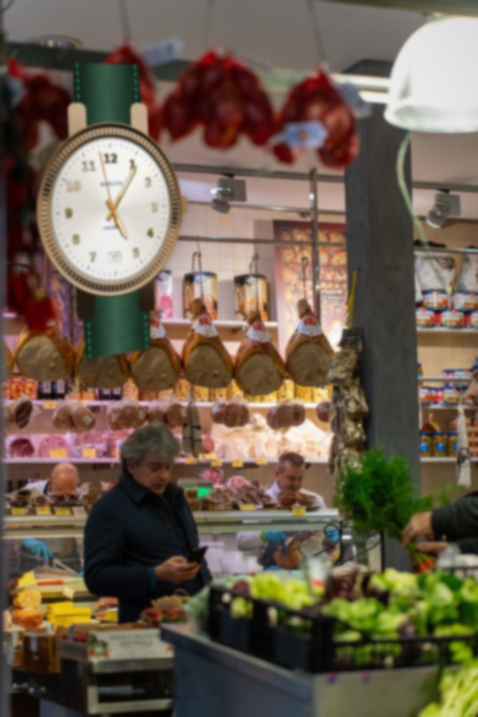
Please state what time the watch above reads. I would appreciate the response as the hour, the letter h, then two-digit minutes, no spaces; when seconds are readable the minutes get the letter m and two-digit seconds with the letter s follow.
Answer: 5h05m58s
